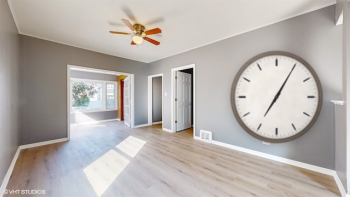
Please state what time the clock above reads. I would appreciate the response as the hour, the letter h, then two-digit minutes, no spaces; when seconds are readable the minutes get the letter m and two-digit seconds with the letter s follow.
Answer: 7h05
